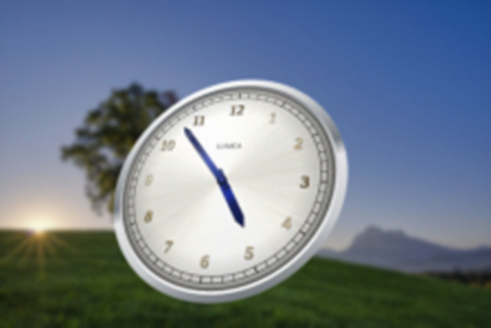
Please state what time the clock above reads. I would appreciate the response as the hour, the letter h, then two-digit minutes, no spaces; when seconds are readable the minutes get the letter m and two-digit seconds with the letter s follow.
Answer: 4h53
